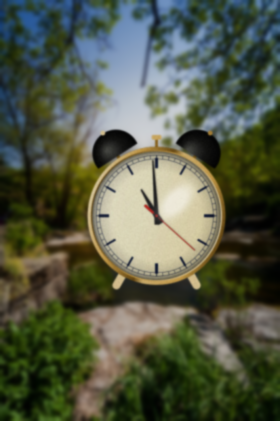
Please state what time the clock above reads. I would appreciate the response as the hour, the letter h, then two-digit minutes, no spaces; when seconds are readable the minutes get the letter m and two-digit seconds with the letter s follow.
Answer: 10h59m22s
